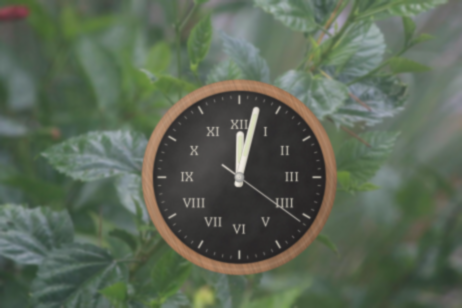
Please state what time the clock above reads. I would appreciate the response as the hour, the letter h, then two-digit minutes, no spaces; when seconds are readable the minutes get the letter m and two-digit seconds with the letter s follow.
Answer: 12h02m21s
